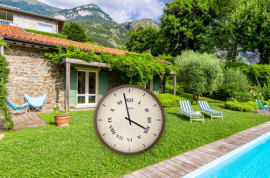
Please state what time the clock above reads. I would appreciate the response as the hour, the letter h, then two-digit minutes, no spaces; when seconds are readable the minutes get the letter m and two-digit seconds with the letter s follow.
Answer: 3h58
